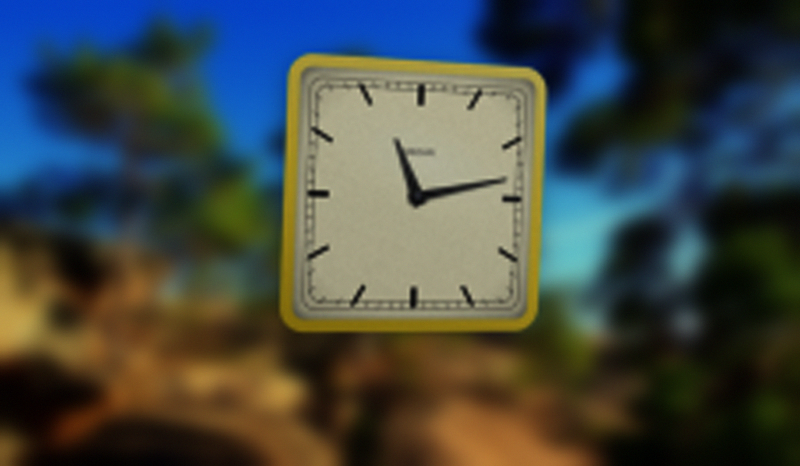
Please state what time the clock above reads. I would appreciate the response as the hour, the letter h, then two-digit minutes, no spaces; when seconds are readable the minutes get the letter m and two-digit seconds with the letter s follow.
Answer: 11h13
